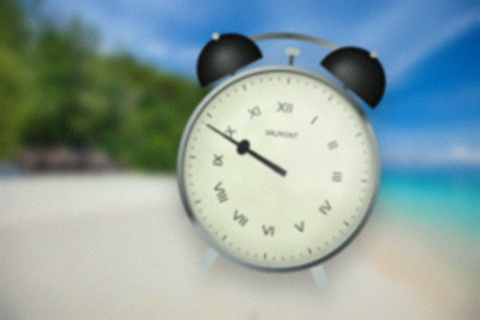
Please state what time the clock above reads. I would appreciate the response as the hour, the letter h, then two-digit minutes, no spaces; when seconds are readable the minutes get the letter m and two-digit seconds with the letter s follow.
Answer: 9h49
